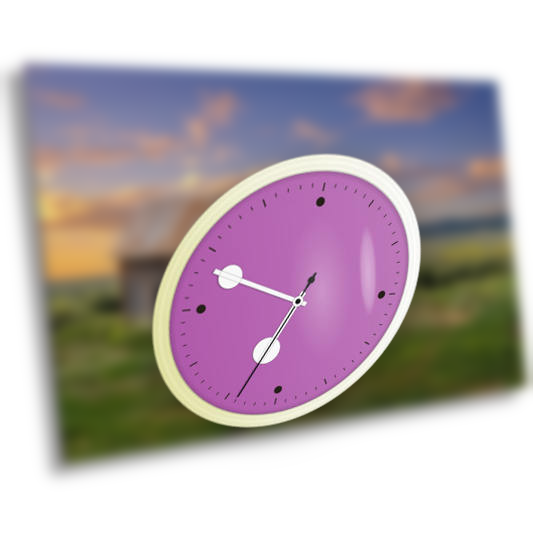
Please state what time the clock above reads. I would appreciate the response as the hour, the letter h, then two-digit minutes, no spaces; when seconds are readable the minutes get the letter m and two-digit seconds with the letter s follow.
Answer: 6h48m34s
